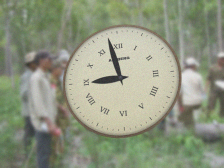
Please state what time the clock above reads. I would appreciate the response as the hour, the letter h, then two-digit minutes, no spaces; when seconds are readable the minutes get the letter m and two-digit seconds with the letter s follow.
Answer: 8h58
